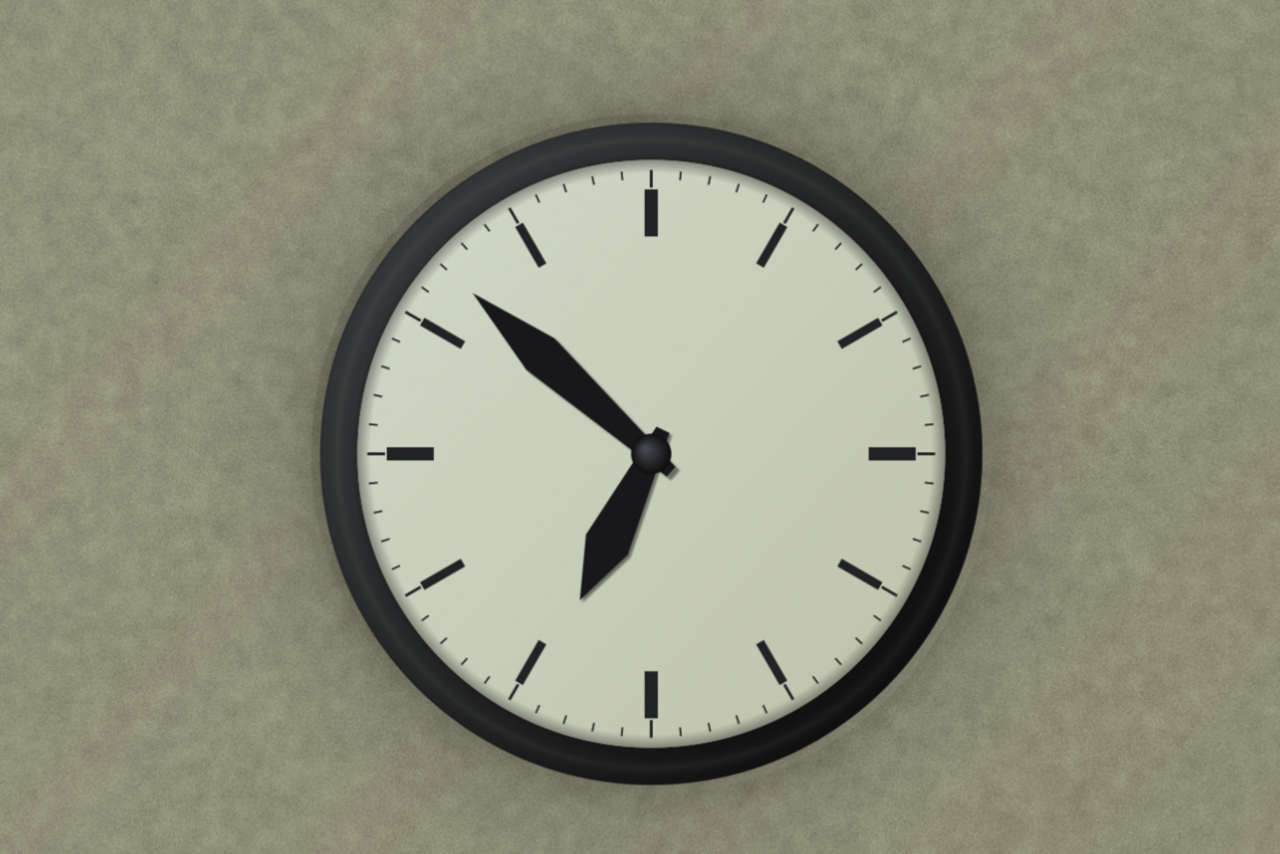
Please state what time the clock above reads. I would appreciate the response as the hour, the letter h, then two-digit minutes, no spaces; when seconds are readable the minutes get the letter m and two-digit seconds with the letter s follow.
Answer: 6h52
